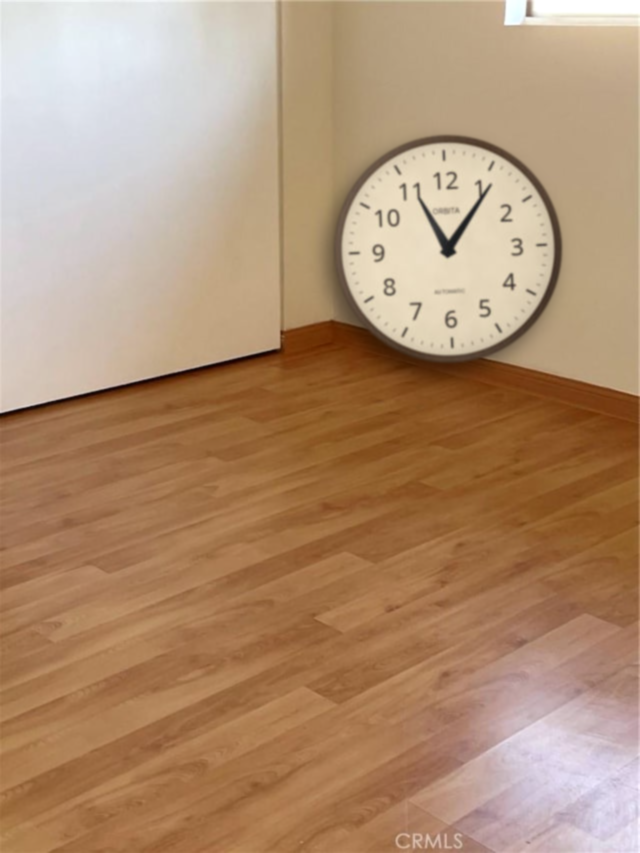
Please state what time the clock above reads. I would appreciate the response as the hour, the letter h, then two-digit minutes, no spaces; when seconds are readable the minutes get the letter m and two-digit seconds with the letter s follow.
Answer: 11h06
